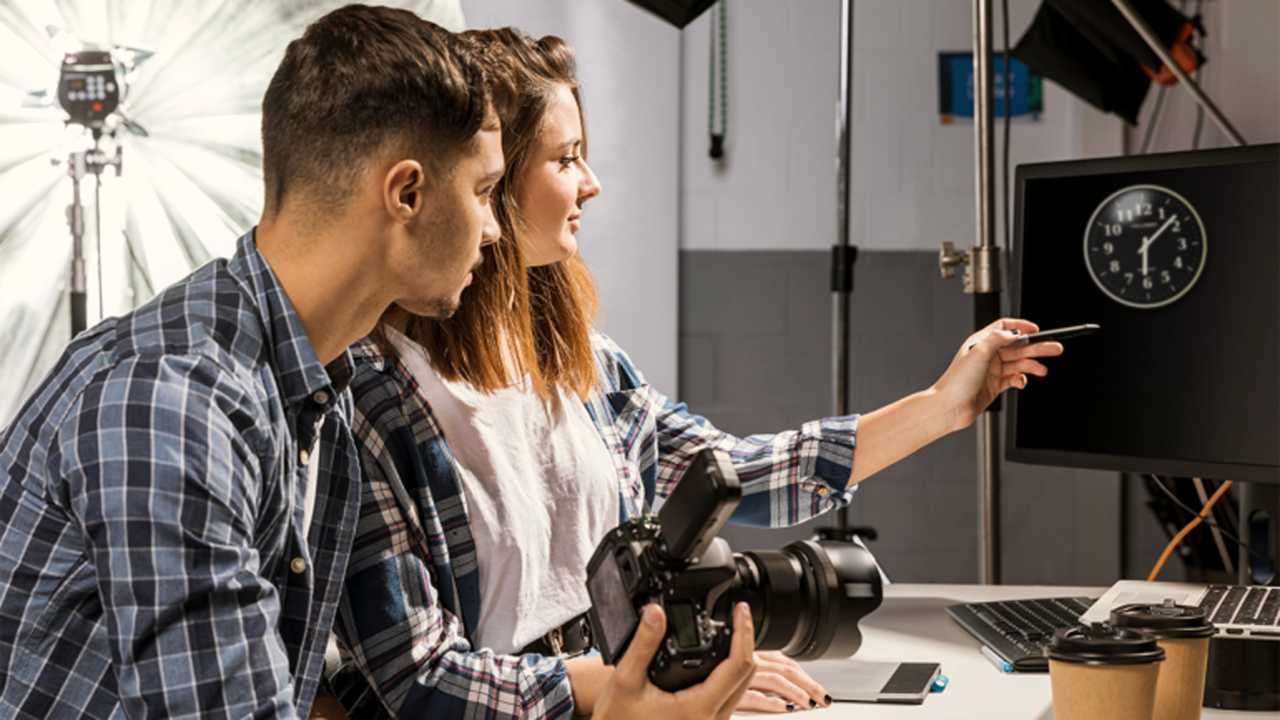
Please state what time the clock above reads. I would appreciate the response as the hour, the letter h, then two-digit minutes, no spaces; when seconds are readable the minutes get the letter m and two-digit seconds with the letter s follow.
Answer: 6h08
